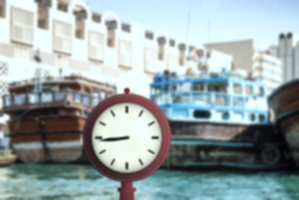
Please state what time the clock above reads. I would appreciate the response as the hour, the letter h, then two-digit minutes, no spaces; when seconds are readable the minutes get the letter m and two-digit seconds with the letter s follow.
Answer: 8h44
